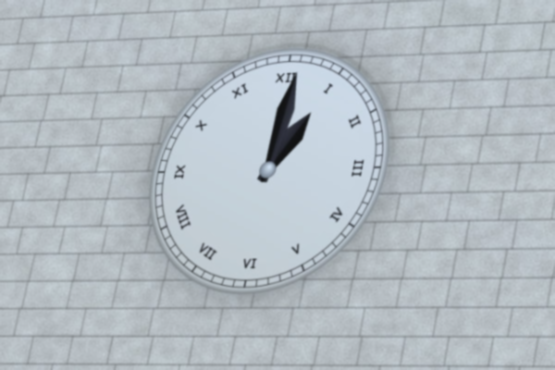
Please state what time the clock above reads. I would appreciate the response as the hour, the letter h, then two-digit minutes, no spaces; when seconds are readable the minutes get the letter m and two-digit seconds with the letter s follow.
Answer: 1h01
